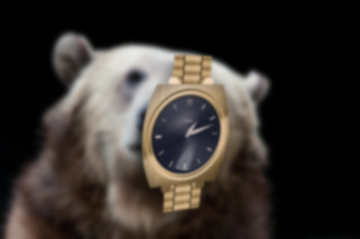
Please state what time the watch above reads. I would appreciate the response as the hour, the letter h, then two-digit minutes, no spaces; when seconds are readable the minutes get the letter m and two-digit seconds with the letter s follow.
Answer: 1h12
